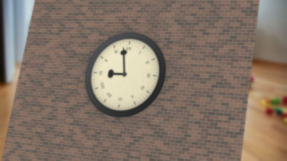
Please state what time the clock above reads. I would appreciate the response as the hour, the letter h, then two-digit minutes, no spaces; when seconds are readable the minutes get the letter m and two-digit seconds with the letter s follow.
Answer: 8h58
